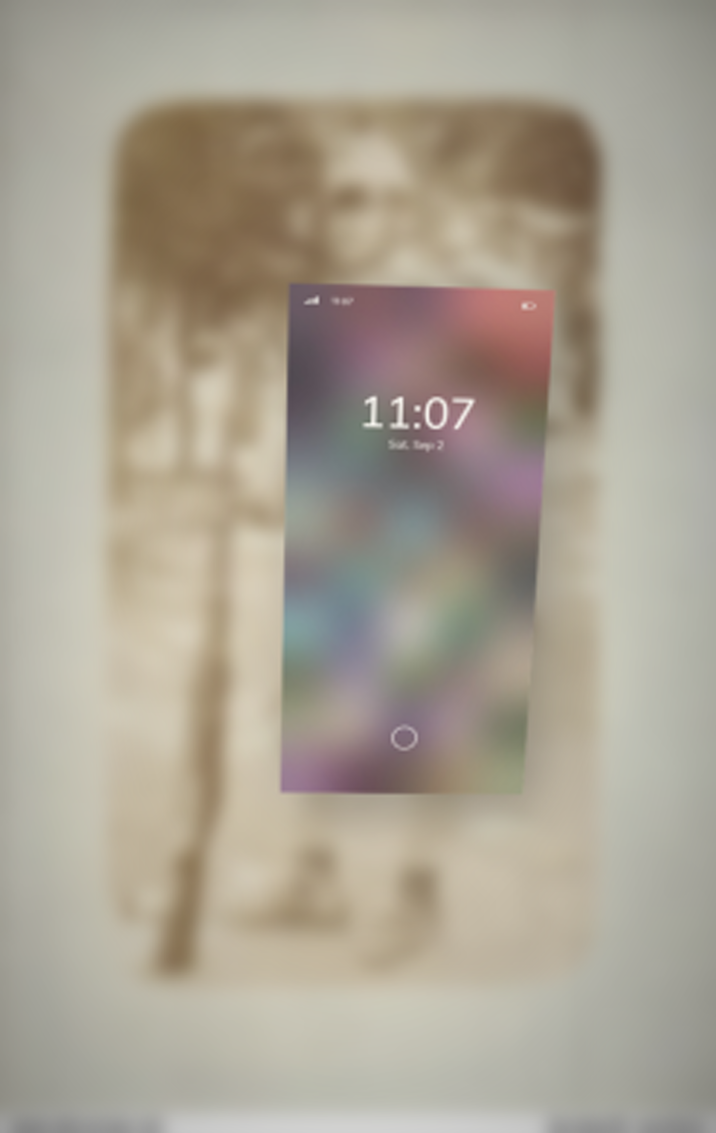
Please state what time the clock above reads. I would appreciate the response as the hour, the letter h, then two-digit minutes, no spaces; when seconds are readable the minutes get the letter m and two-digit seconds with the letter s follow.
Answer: 11h07
